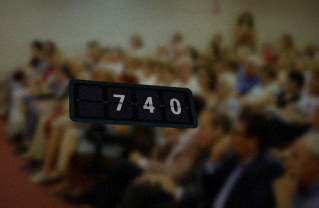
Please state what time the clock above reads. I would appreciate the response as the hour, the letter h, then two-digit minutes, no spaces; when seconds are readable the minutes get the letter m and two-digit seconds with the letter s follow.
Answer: 7h40
